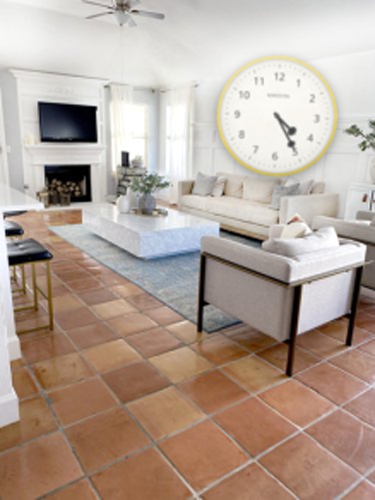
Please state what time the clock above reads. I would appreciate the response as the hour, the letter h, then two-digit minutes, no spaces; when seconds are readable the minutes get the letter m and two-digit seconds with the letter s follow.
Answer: 4h25
